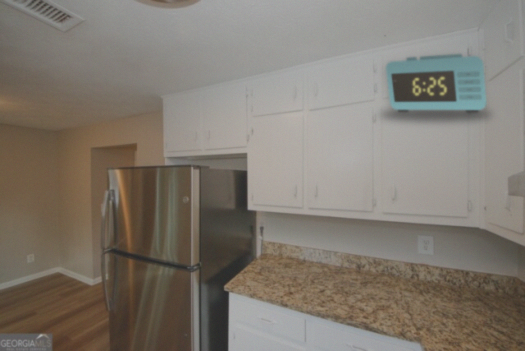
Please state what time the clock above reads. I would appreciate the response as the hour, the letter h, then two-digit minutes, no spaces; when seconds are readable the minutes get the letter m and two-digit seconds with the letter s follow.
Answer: 6h25
